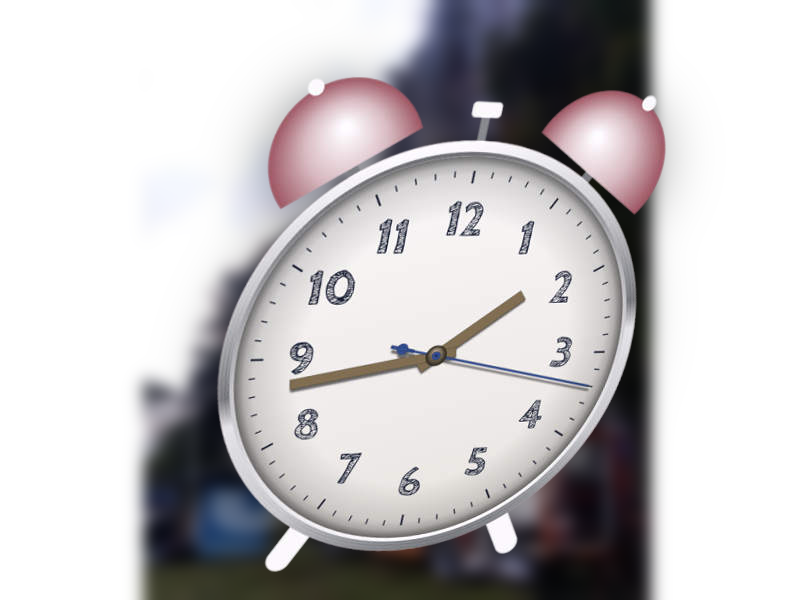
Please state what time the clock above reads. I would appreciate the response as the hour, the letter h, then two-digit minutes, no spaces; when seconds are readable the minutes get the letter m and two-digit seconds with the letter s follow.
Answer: 1h43m17s
